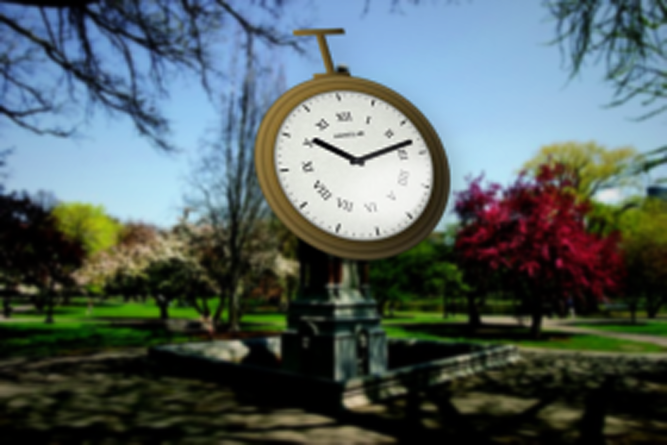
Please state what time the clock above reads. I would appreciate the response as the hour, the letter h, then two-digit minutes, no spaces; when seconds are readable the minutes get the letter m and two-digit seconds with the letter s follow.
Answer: 10h13
